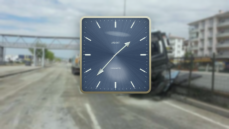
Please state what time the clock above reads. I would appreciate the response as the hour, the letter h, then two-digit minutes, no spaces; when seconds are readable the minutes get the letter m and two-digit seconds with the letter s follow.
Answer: 1h37
